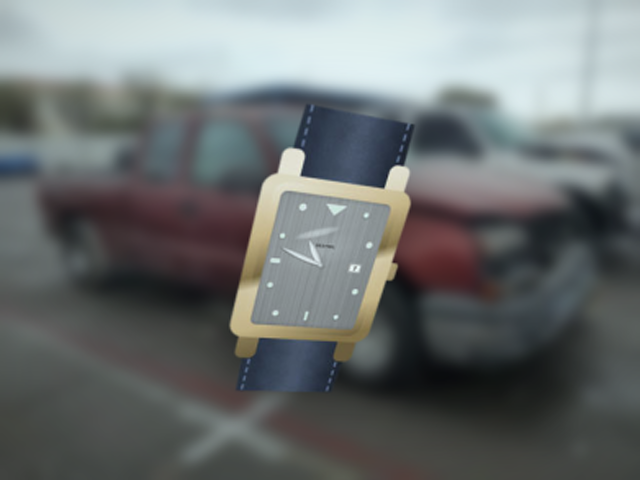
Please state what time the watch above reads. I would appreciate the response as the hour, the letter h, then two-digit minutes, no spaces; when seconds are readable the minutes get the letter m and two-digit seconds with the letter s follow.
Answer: 10h48
